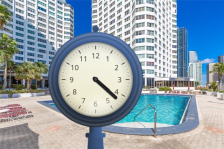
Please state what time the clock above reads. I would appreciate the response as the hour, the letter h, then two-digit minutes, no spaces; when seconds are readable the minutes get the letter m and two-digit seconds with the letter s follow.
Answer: 4h22
